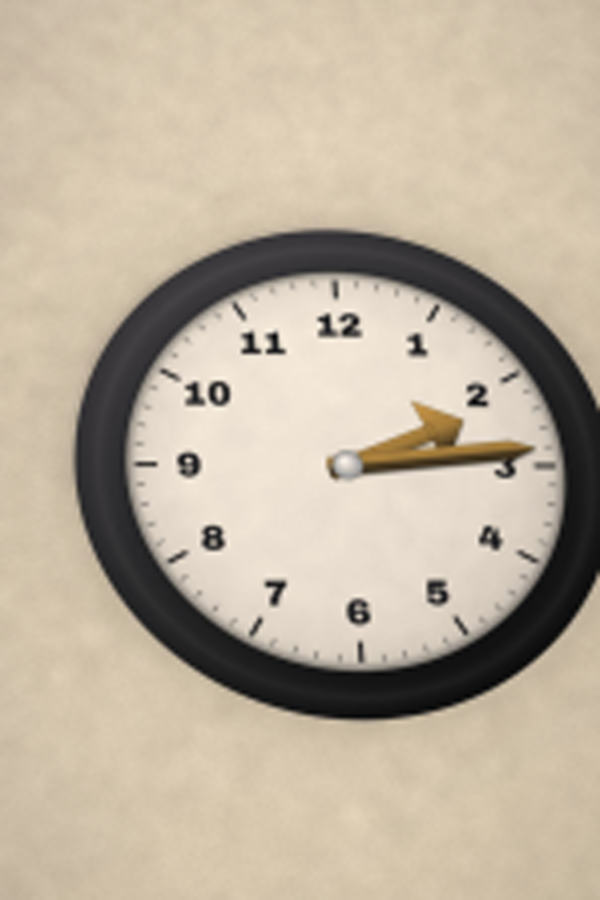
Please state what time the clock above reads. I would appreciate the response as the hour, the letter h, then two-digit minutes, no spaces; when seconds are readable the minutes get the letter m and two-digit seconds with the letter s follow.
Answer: 2h14
